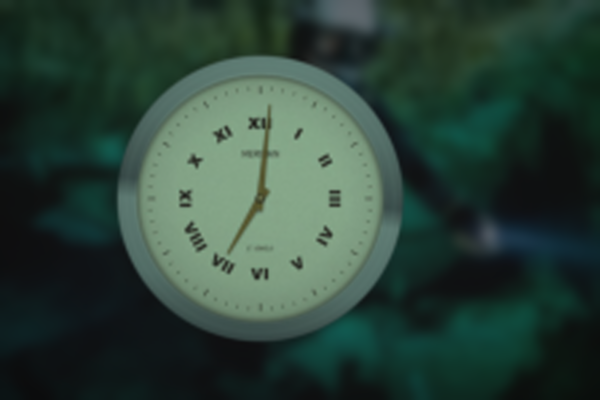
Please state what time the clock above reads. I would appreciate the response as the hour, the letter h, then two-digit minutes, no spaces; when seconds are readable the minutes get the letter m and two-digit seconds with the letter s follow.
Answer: 7h01
